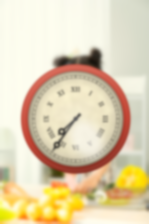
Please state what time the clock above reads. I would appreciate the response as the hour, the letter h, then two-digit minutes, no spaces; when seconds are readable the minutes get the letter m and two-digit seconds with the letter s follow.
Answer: 7h36
